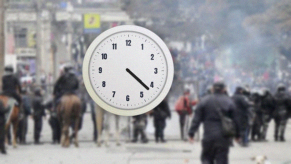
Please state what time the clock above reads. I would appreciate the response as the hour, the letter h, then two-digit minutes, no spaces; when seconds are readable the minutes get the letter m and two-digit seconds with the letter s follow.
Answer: 4h22
